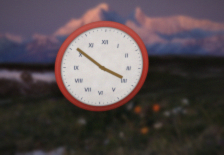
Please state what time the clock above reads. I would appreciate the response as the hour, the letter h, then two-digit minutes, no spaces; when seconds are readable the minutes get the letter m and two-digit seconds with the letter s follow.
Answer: 3h51
